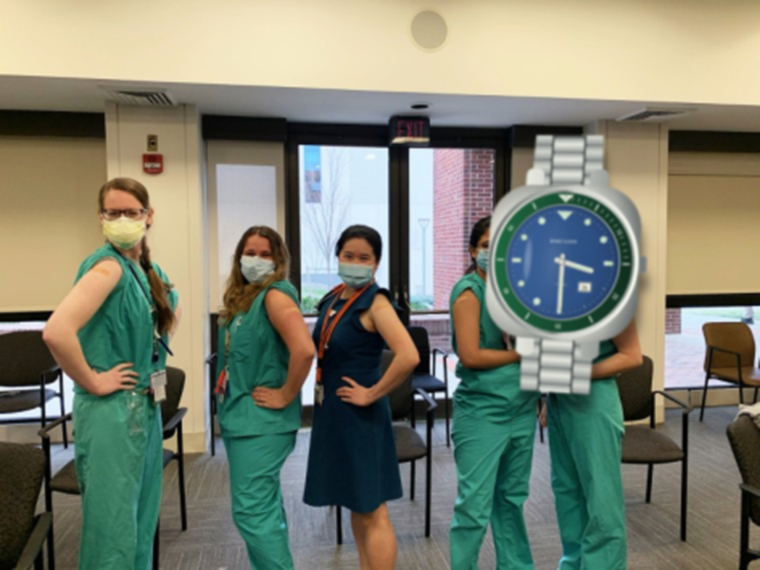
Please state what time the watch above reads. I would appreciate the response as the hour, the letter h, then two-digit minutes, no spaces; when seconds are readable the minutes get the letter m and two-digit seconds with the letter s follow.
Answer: 3h30
